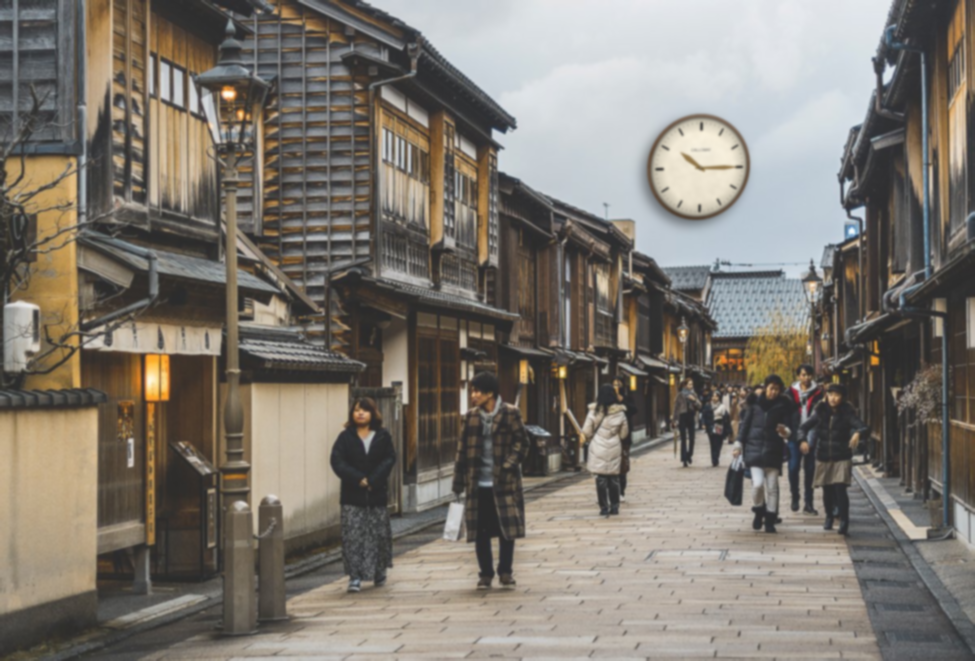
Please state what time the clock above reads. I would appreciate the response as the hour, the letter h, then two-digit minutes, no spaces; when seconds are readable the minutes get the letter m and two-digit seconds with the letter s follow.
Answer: 10h15
